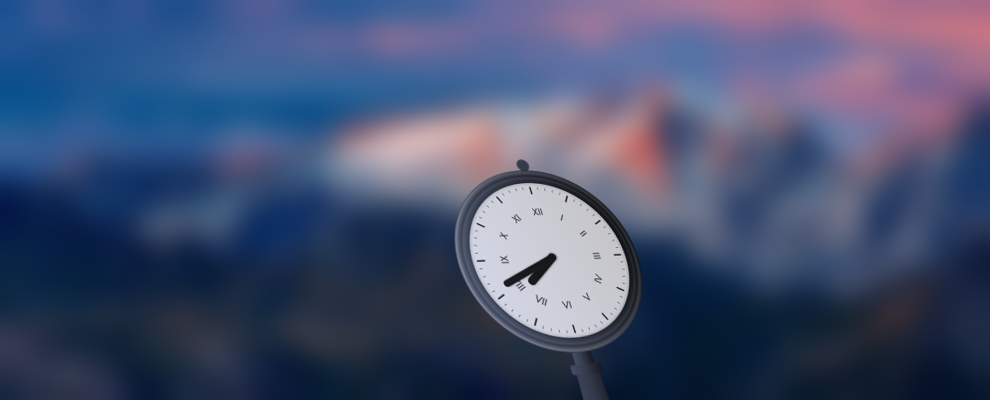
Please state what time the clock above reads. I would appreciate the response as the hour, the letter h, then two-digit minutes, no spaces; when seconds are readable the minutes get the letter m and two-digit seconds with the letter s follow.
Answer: 7h41
